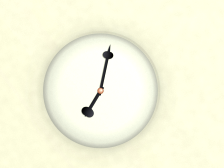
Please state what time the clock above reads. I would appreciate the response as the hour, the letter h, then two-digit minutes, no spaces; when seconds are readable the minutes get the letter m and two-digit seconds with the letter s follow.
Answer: 7h02
